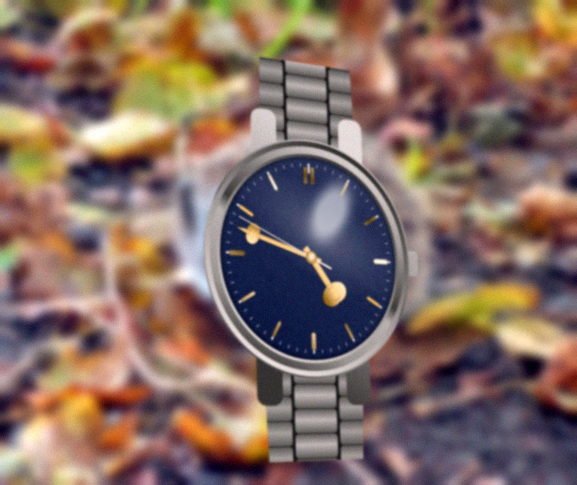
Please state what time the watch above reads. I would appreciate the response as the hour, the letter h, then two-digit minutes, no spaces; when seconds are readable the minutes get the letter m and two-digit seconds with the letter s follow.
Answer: 4h47m49s
